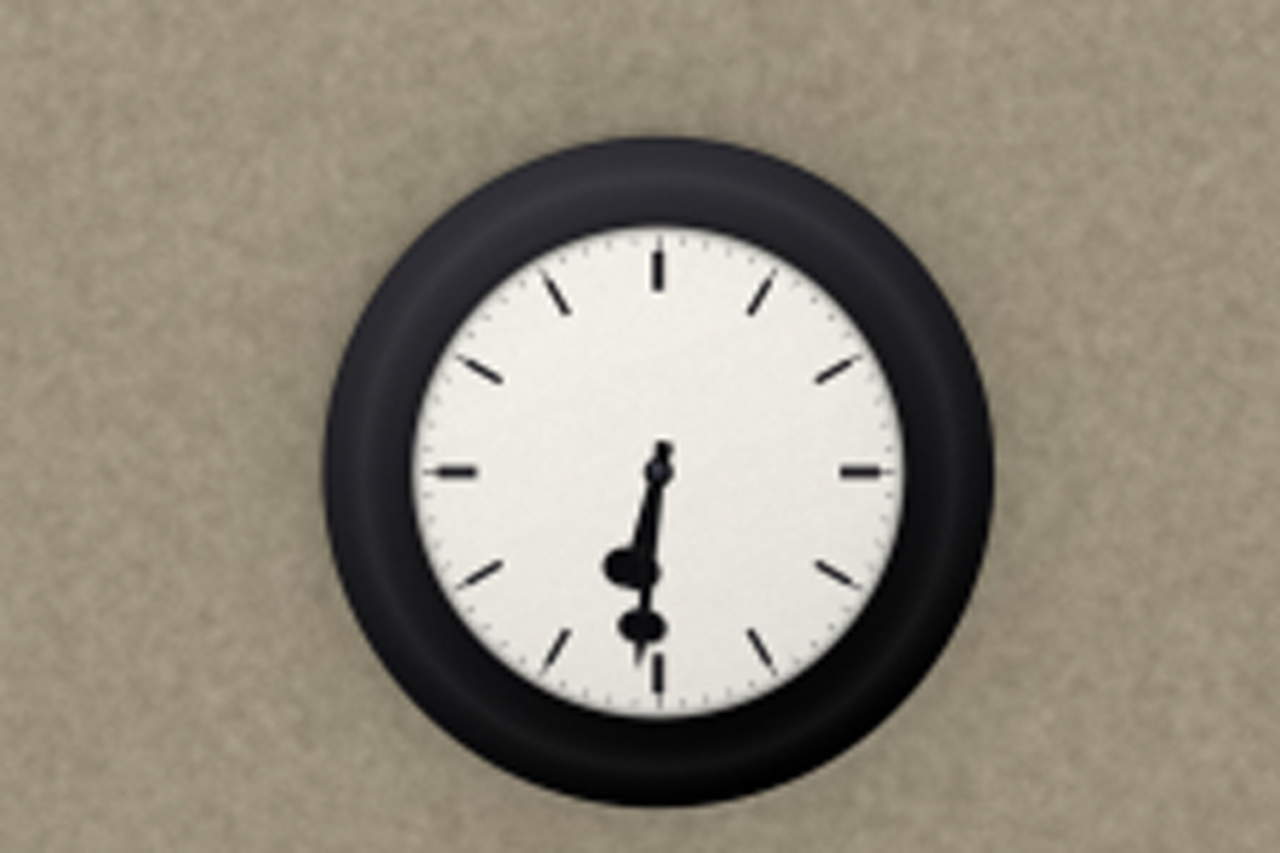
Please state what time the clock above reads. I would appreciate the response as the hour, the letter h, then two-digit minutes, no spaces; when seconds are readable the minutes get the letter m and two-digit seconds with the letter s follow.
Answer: 6h31
